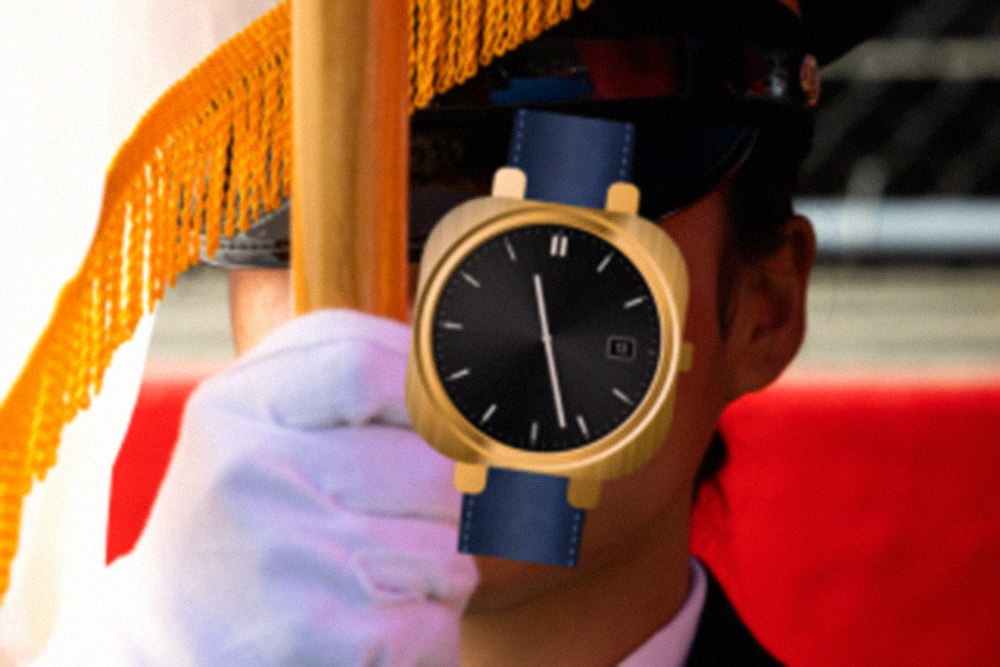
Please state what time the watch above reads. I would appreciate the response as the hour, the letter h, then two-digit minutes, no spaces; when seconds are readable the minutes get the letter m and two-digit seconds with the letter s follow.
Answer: 11h27
